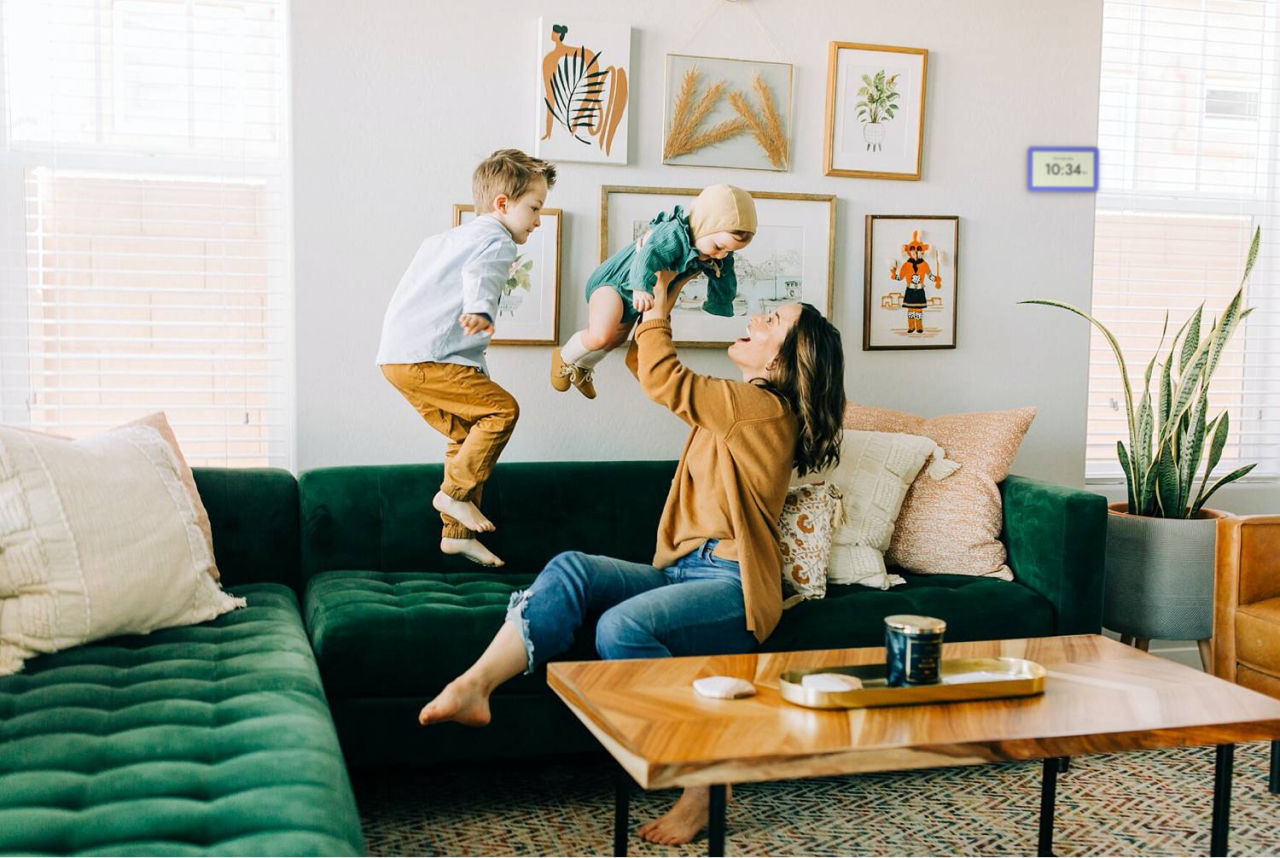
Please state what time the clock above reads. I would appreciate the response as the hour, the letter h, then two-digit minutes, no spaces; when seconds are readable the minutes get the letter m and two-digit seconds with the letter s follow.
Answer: 10h34
